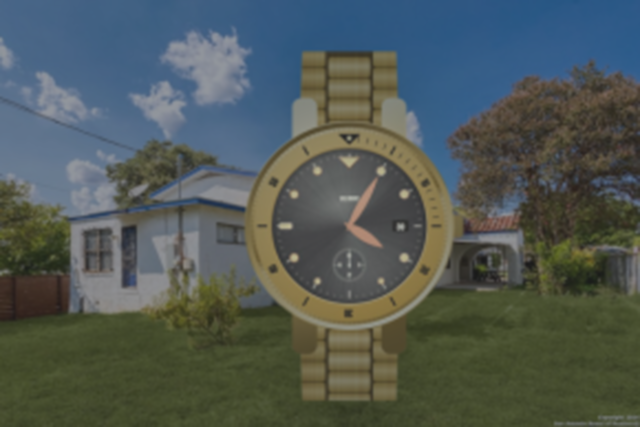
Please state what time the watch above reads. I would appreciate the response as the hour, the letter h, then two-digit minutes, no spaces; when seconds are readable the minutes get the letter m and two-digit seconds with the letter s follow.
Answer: 4h05
